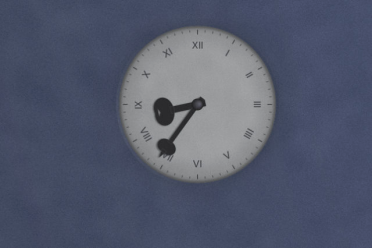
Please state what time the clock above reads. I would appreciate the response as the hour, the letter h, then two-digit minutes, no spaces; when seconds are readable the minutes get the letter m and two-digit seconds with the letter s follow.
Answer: 8h36
